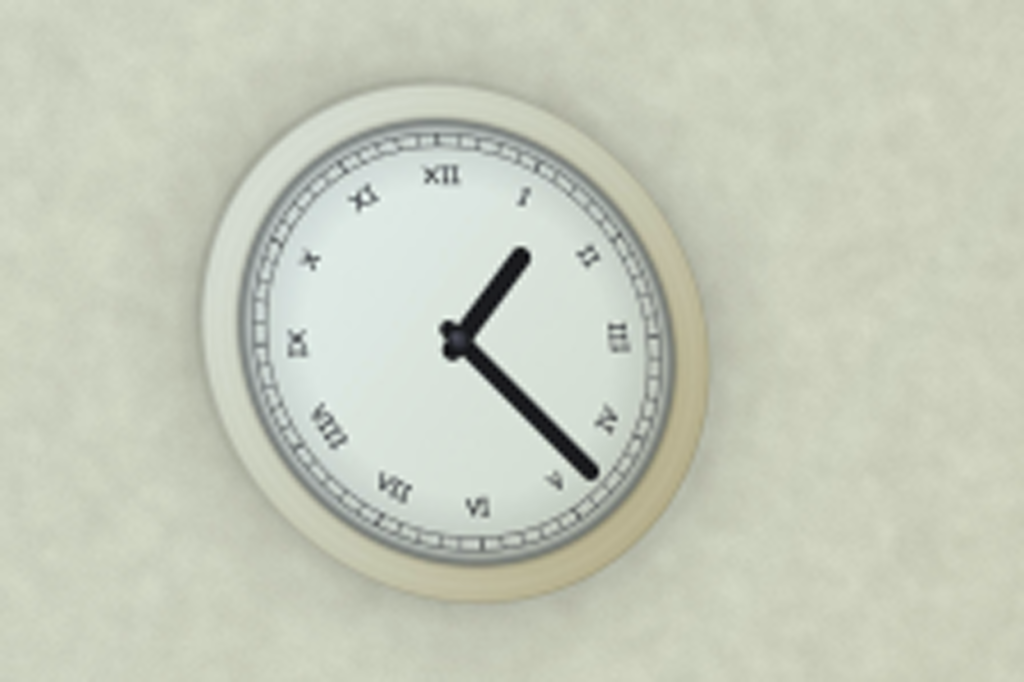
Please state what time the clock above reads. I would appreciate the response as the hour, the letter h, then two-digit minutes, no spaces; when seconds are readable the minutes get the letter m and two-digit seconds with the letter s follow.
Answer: 1h23
